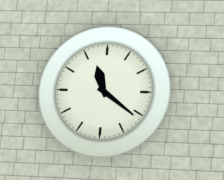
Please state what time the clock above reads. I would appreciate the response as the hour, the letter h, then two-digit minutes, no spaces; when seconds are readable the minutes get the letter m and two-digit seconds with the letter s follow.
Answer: 11h21
